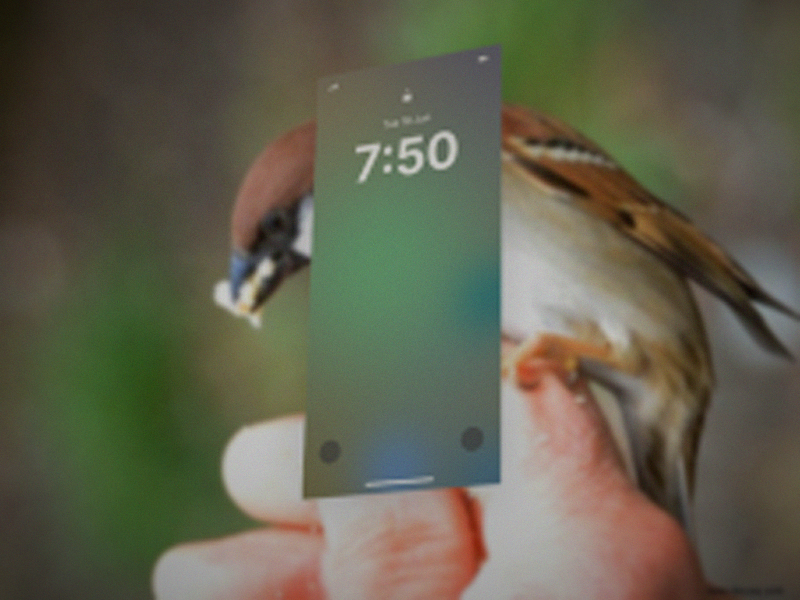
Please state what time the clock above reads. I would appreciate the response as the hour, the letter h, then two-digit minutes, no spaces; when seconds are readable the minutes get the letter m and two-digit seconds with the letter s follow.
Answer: 7h50
